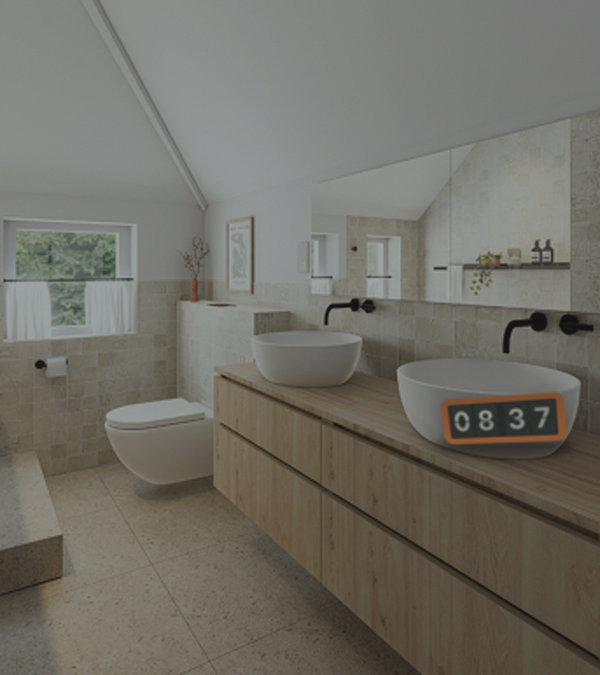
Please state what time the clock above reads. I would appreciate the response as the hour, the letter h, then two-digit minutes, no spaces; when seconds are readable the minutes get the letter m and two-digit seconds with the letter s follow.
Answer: 8h37
